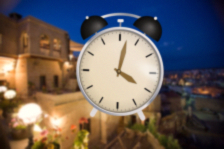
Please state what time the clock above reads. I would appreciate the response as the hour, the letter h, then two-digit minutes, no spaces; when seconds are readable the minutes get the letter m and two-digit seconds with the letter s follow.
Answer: 4h02
